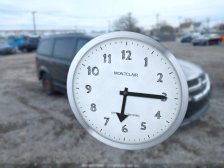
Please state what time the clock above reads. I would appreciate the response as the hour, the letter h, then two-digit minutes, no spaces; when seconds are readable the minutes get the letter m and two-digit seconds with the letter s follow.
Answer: 6h15
